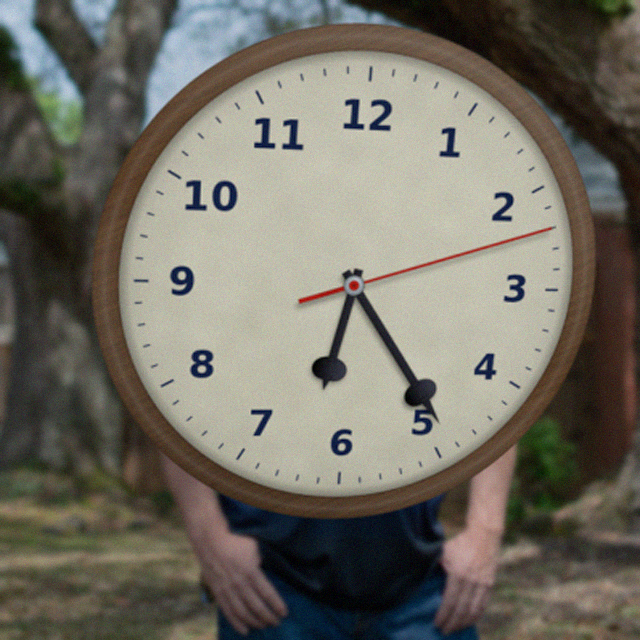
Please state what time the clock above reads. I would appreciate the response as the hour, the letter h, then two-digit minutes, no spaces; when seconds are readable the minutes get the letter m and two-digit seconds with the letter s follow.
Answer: 6h24m12s
